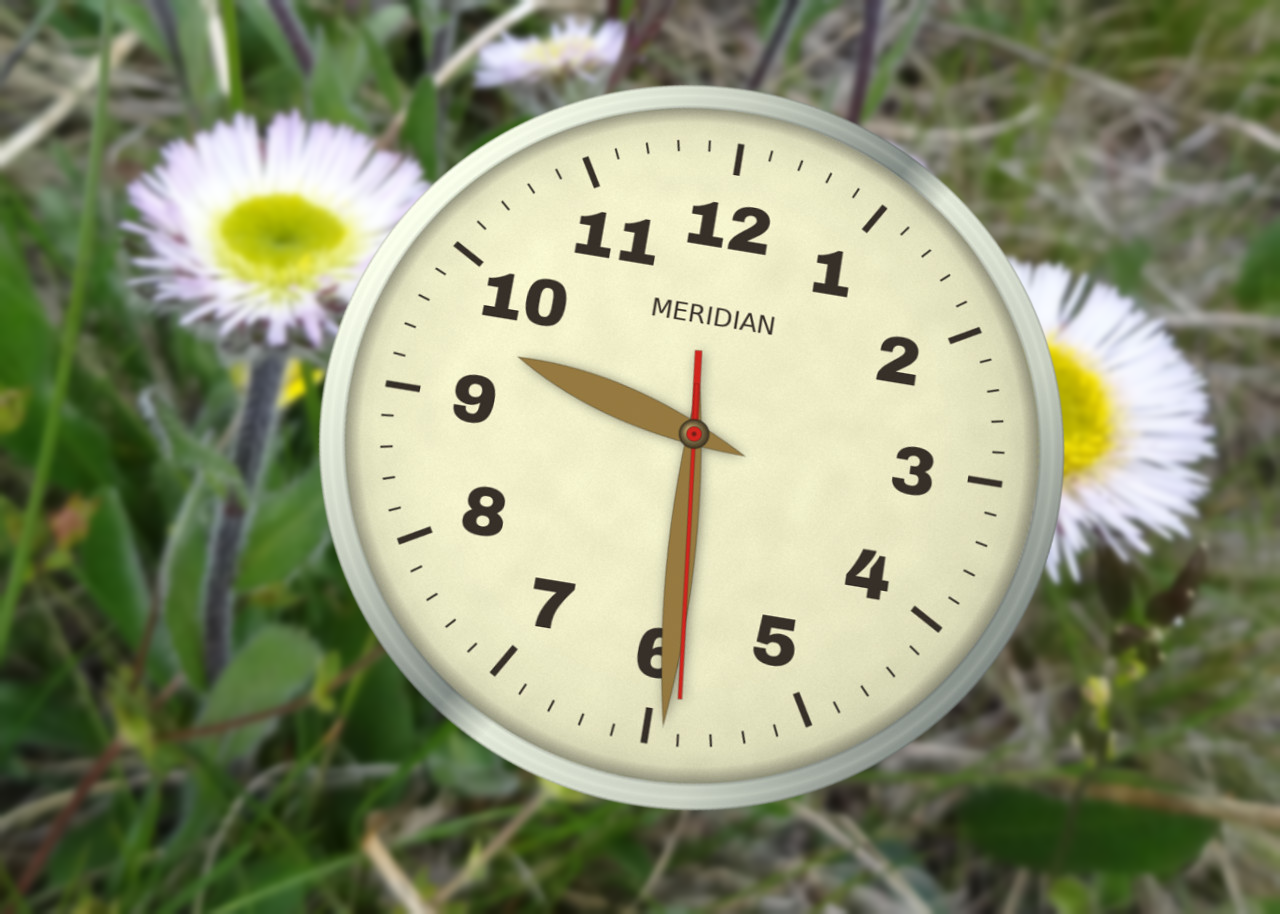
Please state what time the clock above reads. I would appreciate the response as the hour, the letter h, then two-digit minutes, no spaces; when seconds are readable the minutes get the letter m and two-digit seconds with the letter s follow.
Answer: 9h29m29s
